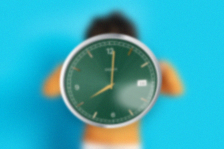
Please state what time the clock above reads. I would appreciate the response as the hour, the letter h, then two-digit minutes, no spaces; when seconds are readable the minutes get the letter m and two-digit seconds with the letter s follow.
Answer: 8h01
